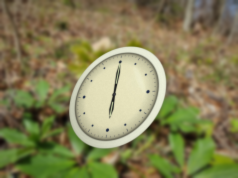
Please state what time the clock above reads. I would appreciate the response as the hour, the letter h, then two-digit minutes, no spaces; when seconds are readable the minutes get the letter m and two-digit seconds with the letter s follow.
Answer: 6h00
